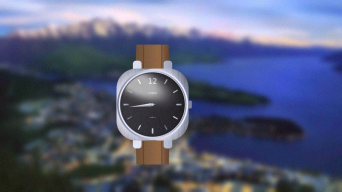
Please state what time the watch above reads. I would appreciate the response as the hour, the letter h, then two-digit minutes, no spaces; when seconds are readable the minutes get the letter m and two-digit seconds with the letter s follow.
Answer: 8h44
